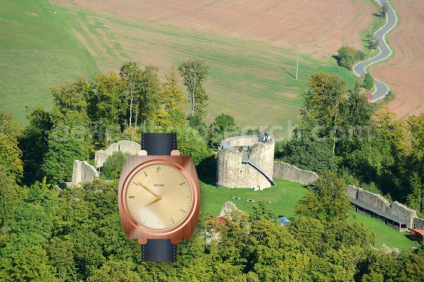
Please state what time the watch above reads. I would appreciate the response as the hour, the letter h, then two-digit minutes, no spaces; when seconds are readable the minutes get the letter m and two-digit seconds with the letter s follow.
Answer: 7h51
